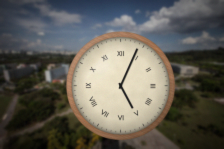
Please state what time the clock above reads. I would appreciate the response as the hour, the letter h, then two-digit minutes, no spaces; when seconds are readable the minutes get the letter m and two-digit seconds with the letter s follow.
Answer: 5h04
